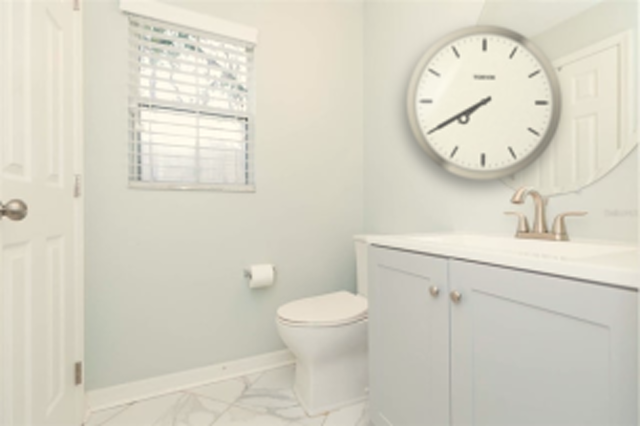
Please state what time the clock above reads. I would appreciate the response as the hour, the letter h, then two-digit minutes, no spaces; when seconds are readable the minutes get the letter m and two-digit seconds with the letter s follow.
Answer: 7h40
